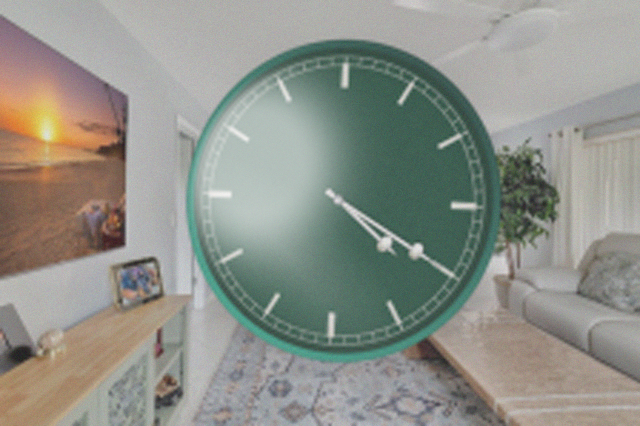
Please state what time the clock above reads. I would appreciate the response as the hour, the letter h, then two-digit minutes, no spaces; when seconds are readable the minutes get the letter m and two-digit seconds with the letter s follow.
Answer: 4h20
